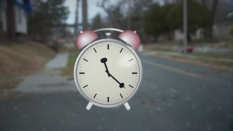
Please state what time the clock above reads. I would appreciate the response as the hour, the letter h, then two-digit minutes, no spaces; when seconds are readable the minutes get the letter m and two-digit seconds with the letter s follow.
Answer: 11h22
